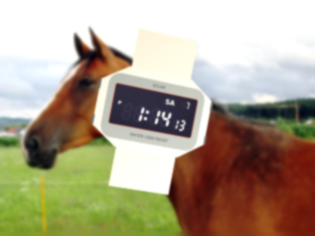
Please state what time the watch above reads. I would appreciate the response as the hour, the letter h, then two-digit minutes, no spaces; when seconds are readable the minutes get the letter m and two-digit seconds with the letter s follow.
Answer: 1h14m13s
